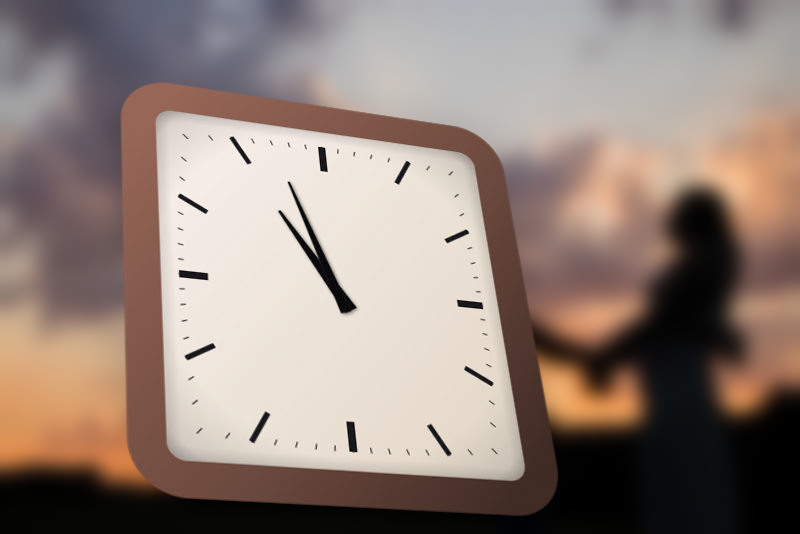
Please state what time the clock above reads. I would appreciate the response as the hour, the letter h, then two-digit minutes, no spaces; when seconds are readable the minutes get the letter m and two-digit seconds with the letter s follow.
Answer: 10h57
